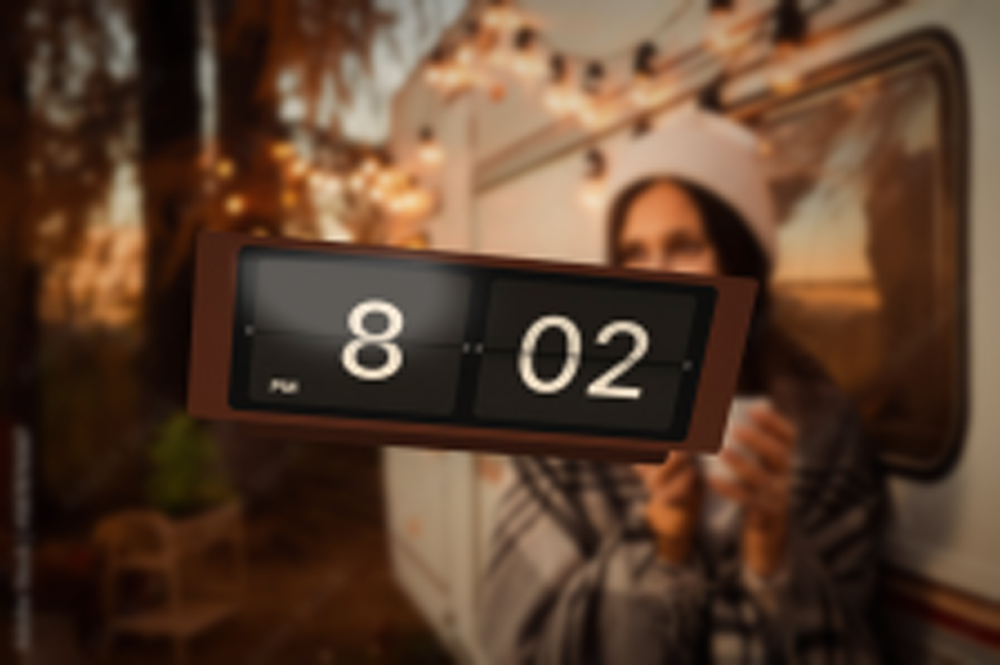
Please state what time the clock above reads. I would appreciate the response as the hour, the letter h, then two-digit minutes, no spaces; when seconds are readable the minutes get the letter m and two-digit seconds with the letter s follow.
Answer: 8h02
